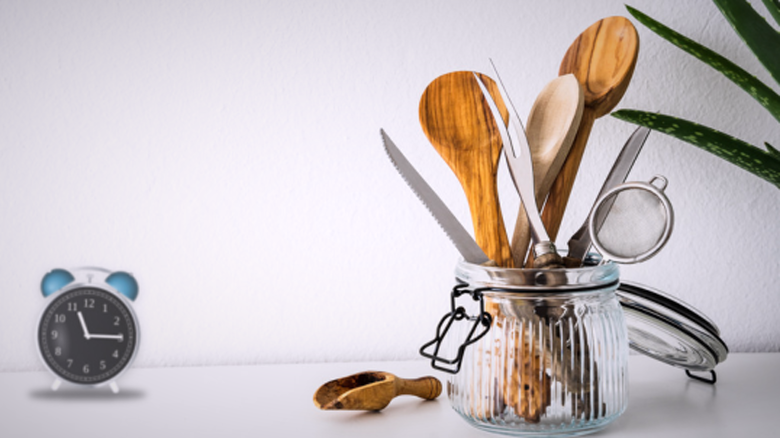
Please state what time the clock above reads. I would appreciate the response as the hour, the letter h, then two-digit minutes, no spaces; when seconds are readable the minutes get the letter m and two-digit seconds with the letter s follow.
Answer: 11h15
